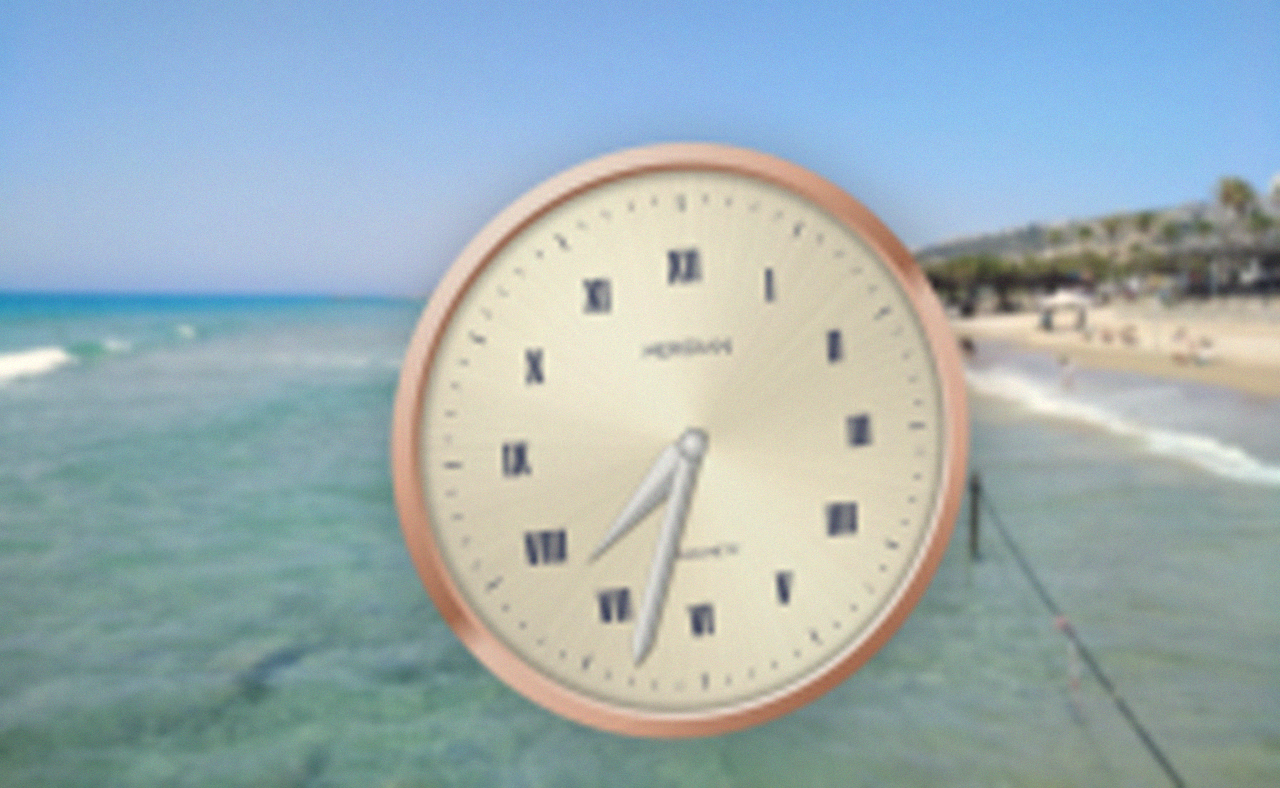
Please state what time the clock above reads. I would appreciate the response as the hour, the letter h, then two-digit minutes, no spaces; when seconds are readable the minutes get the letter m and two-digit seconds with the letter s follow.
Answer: 7h33
